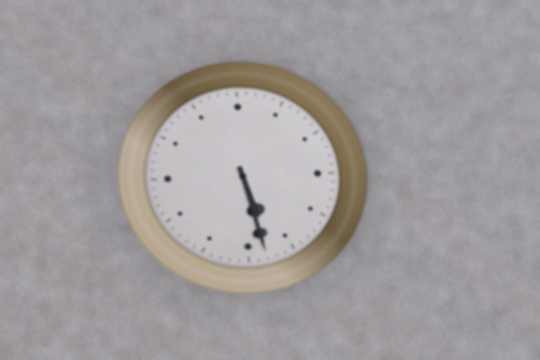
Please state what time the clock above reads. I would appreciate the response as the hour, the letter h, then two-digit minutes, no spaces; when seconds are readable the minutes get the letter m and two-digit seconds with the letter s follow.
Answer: 5h28
